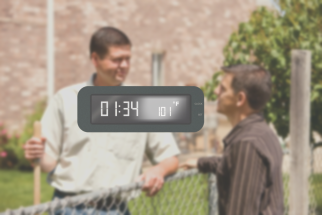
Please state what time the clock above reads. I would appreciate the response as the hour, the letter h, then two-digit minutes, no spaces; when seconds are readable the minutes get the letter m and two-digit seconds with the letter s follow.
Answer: 1h34
